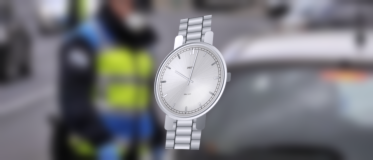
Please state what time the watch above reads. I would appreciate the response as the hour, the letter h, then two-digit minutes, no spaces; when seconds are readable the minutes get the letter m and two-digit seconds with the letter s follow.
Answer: 10h02
